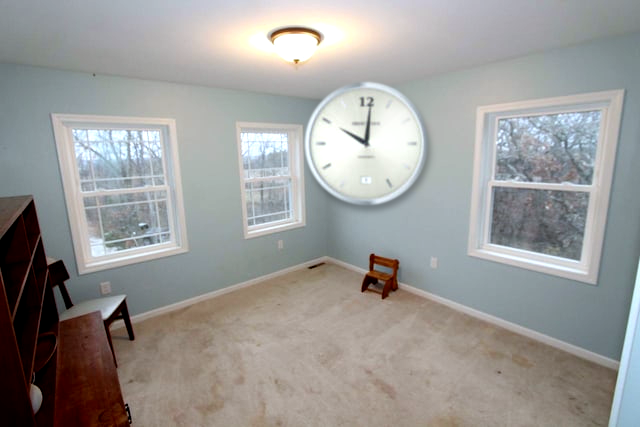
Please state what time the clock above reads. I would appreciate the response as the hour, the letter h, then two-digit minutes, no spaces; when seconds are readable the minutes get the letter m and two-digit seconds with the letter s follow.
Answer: 10h01
